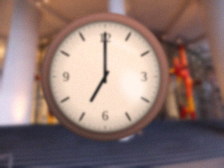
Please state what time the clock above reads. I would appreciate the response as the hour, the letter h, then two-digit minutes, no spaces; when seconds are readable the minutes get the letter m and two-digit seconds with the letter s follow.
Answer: 7h00
